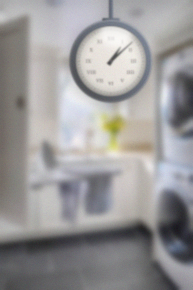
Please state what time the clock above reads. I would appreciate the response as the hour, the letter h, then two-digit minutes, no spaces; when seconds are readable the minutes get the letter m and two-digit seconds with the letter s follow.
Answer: 1h08
